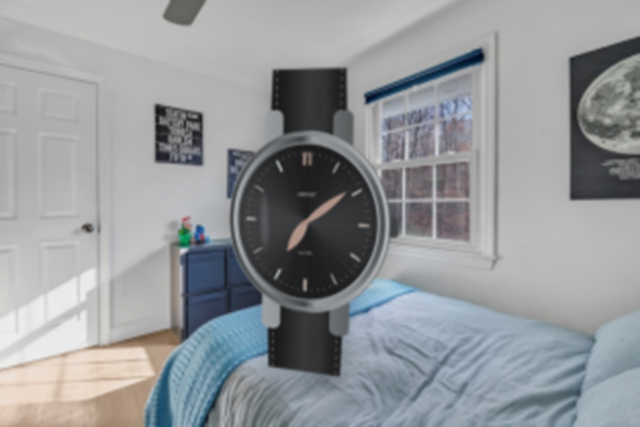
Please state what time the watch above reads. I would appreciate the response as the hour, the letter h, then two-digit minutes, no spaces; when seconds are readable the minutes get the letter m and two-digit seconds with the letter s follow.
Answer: 7h09
